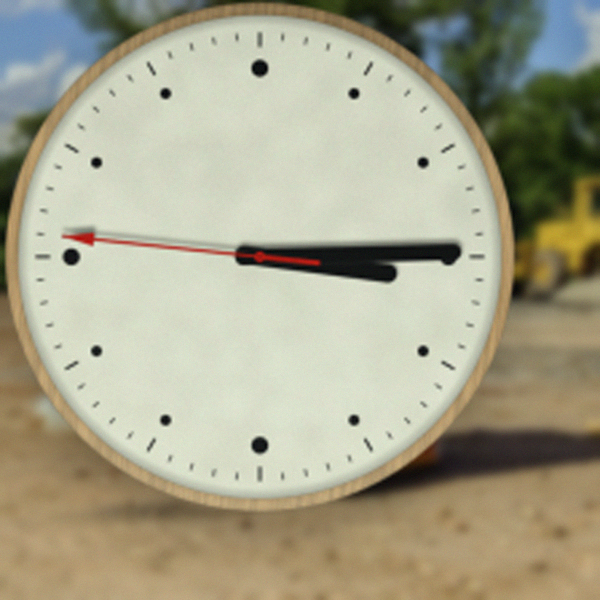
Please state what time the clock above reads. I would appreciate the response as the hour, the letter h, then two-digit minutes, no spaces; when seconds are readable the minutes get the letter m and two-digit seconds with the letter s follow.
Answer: 3h14m46s
